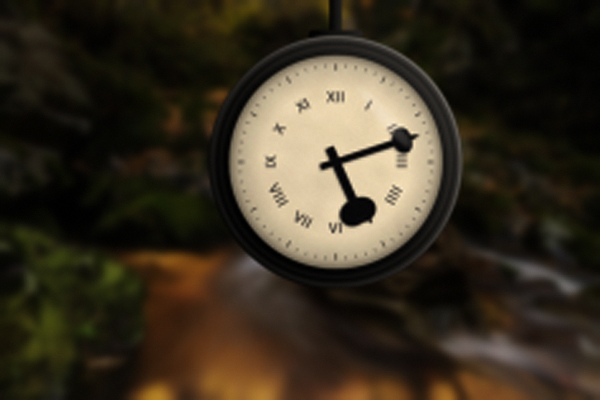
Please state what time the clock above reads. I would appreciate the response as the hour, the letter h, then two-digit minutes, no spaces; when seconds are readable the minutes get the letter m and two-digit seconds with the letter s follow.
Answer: 5h12
